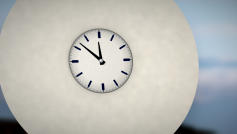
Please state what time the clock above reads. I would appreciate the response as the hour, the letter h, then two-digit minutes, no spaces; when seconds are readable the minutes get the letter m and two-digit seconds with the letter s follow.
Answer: 11h52
